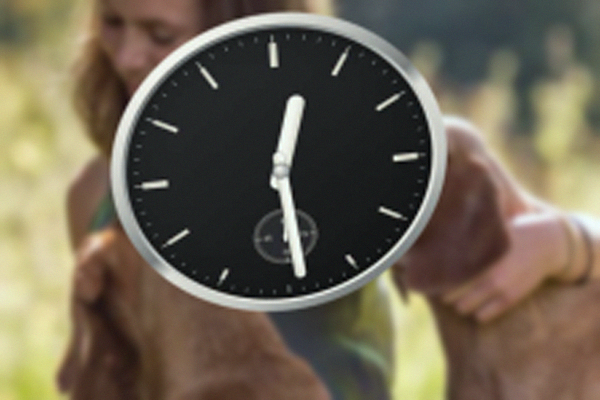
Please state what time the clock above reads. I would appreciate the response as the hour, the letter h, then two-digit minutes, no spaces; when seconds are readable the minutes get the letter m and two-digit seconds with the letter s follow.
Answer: 12h29
